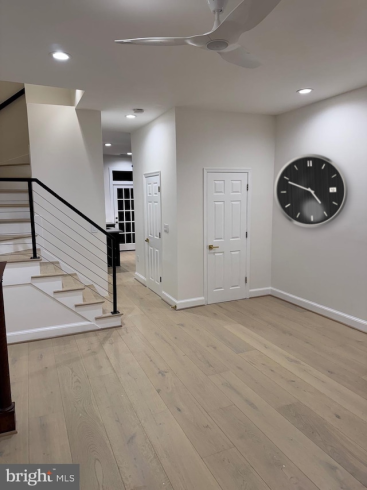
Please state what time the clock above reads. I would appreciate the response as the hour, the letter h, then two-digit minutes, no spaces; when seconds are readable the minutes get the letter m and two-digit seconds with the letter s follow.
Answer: 4h49
